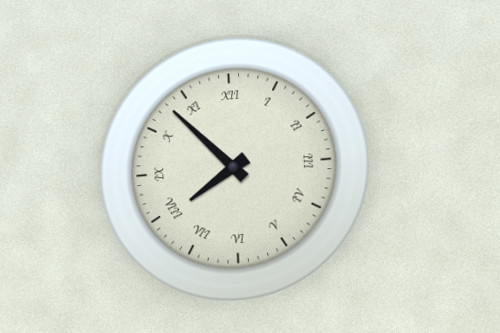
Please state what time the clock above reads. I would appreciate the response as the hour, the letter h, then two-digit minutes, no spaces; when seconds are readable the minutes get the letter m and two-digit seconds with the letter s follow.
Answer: 7h53
